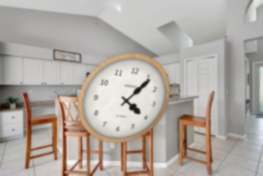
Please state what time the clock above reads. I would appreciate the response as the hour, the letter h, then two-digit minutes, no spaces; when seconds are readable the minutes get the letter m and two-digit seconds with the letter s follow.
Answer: 4h06
